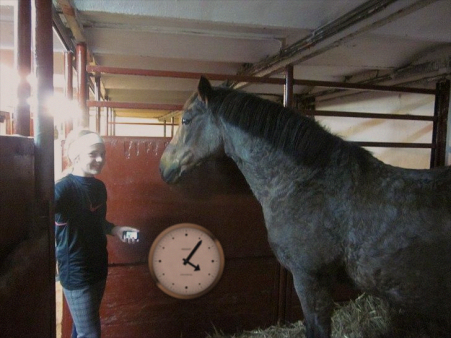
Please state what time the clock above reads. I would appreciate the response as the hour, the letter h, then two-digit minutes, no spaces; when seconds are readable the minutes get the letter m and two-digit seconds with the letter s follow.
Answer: 4h06
